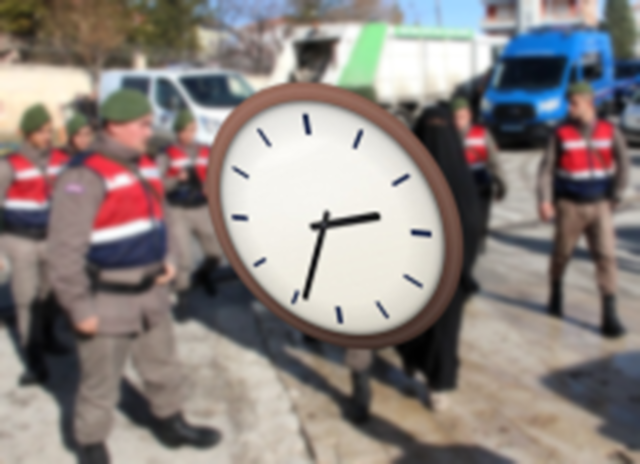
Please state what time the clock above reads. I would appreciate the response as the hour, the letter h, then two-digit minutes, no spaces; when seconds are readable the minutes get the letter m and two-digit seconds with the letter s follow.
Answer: 2h34
